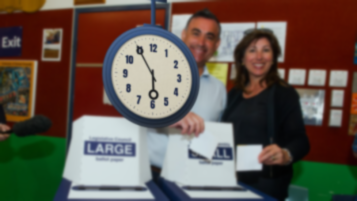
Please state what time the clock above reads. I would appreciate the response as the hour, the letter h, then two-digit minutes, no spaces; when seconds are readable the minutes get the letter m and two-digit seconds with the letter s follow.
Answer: 5h55
